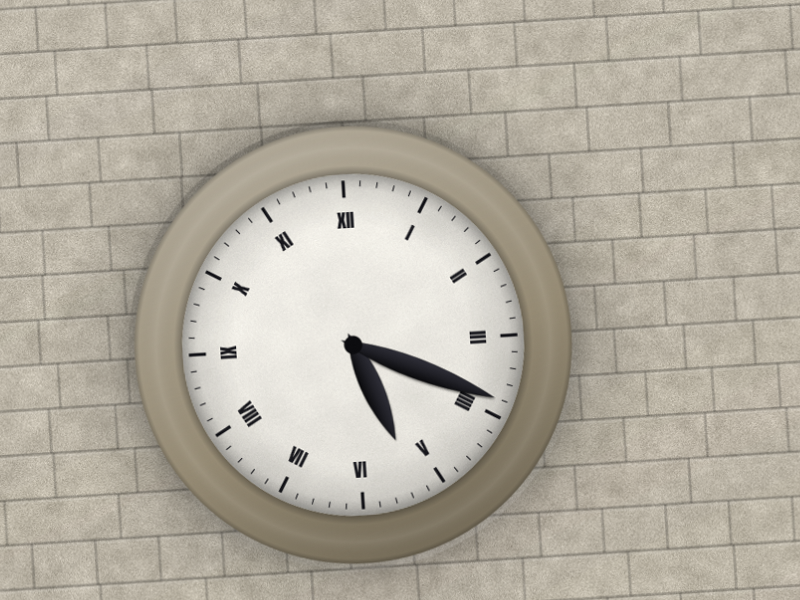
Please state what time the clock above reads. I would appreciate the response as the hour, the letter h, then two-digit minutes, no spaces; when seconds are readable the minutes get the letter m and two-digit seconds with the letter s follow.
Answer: 5h19
